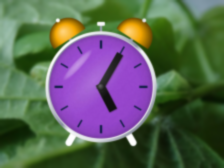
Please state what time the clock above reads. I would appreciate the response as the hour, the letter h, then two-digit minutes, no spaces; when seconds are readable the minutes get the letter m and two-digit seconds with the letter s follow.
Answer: 5h05
